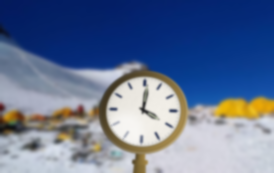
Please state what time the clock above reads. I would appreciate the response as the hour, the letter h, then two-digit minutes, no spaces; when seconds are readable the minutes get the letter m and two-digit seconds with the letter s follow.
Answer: 4h01
